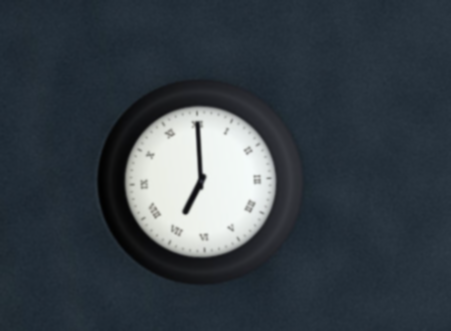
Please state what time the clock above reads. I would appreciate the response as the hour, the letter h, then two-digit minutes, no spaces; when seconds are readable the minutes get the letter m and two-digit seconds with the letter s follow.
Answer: 7h00
